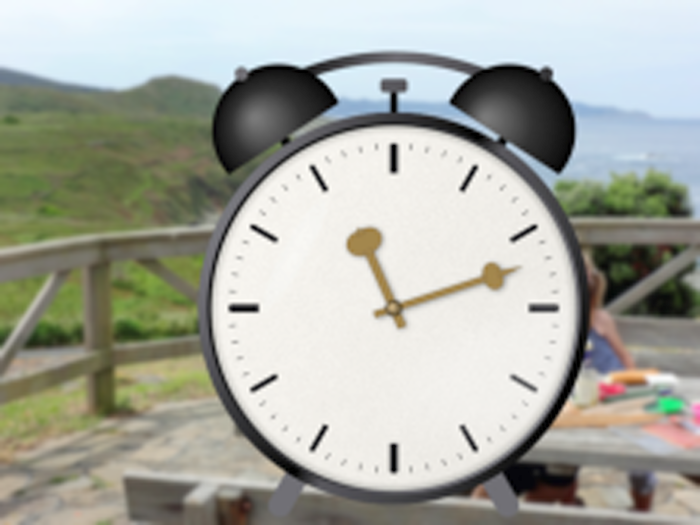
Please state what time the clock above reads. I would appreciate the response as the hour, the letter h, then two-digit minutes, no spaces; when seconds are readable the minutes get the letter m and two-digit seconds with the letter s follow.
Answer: 11h12
